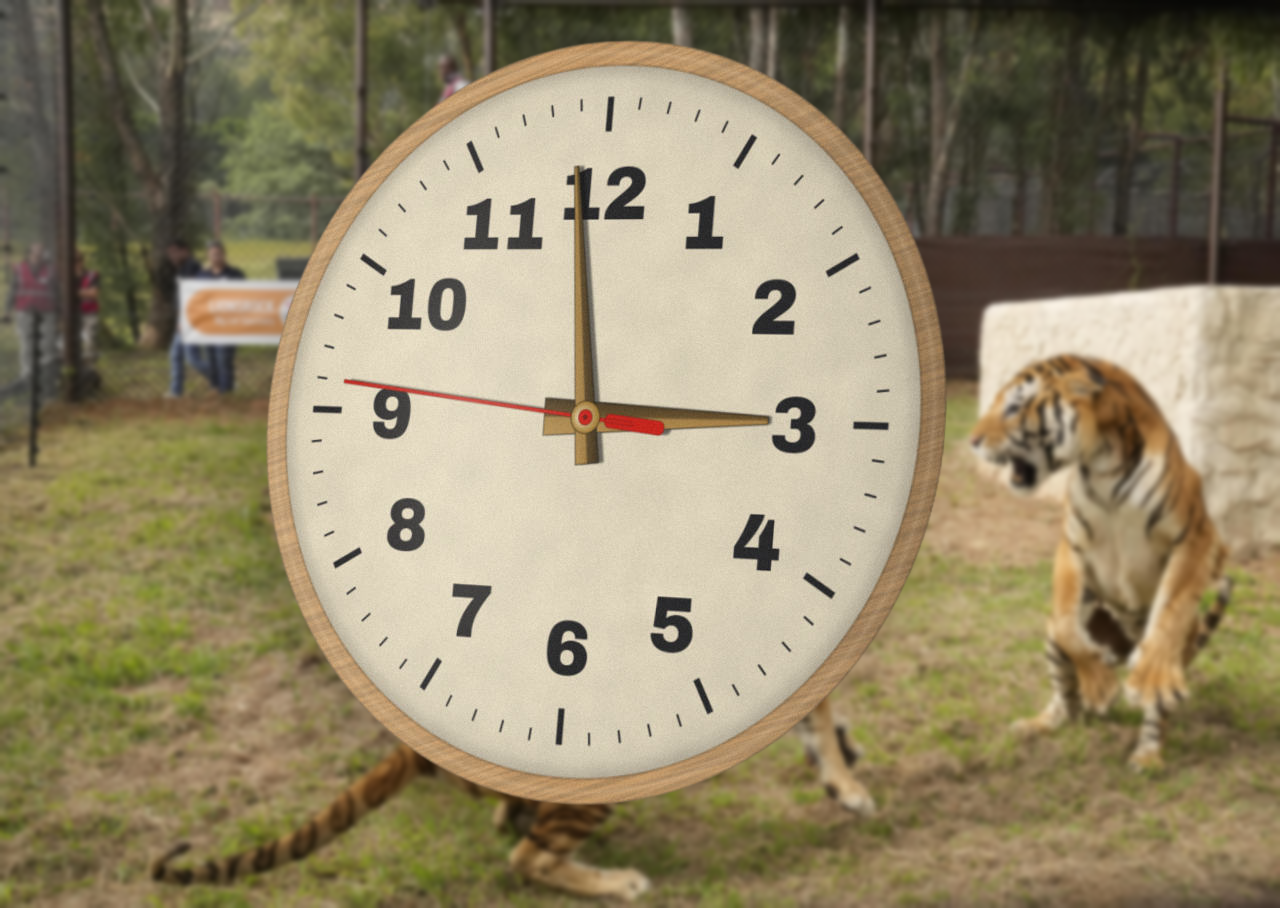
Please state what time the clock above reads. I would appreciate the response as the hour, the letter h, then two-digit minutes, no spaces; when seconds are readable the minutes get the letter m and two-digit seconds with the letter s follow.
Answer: 2h58m46s
